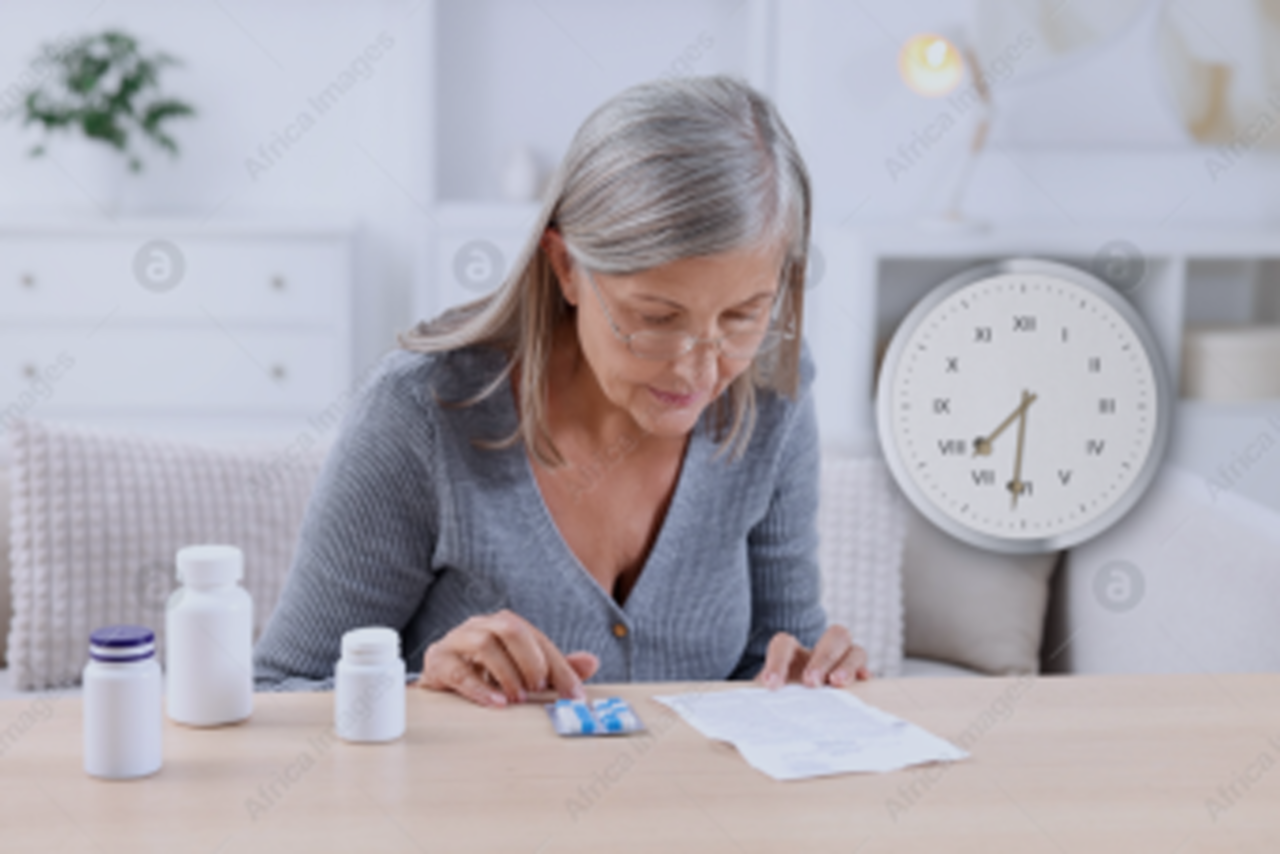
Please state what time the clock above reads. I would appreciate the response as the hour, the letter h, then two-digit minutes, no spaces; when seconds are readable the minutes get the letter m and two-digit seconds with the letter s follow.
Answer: 7h31
